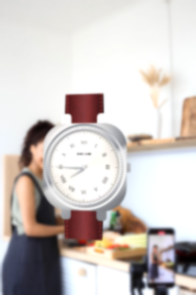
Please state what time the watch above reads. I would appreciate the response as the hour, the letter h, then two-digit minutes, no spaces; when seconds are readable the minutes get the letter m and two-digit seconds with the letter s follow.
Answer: 7h45
